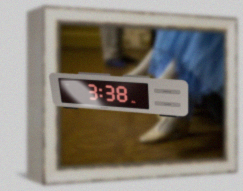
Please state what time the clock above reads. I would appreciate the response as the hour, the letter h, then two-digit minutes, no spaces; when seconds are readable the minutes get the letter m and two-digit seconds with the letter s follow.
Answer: 3h38
